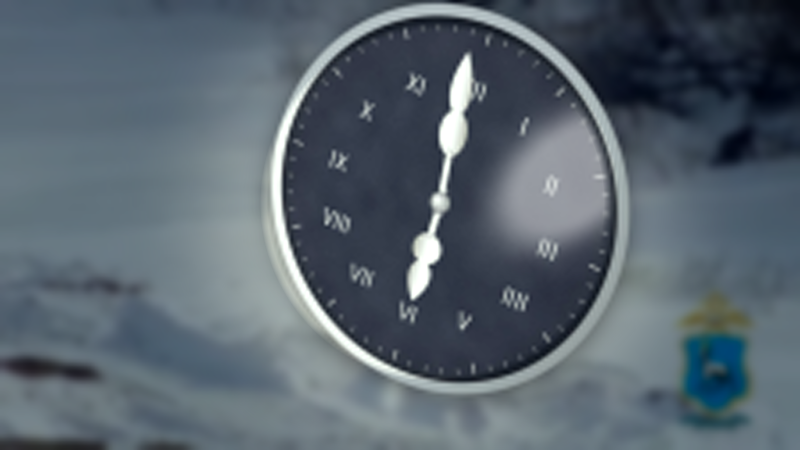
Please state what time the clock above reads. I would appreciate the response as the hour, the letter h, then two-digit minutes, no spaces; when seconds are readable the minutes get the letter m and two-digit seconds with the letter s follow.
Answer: 5h59
